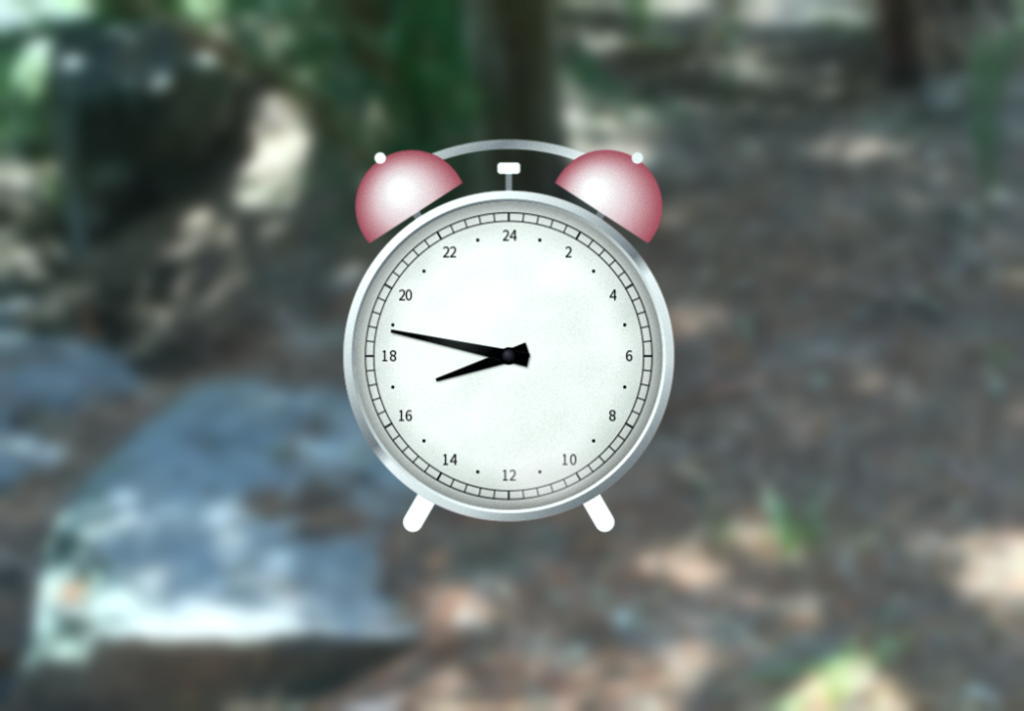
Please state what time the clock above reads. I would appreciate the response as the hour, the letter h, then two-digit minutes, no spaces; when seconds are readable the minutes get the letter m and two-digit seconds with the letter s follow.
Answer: 16h47
